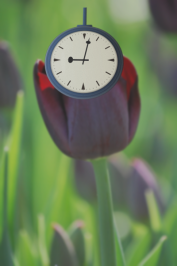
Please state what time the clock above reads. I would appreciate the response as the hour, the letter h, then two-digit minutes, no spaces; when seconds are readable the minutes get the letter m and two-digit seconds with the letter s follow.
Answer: 9h02
